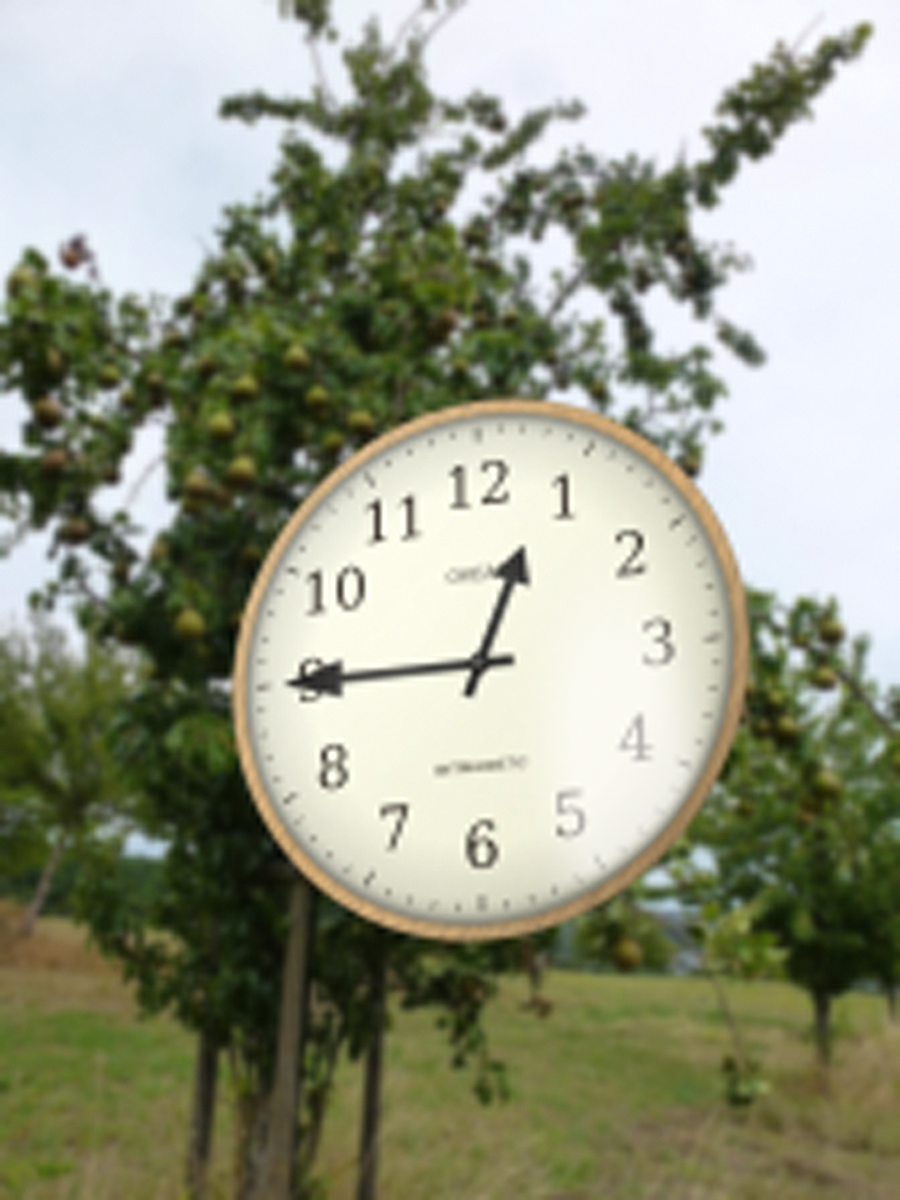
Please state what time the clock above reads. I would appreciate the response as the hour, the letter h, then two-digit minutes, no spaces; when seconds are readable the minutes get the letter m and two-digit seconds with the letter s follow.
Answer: 12h45
